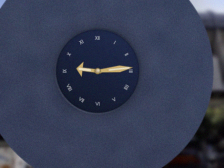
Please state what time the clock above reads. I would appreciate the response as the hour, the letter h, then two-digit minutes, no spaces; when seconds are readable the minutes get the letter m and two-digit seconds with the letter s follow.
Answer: 9h14
